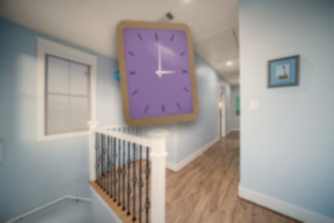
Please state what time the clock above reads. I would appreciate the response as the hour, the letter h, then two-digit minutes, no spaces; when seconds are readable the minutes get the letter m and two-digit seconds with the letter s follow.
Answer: 3h01
